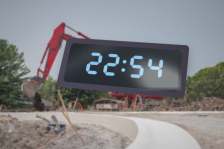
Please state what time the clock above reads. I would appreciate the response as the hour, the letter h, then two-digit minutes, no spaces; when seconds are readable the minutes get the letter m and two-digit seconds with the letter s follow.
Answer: 22h54
